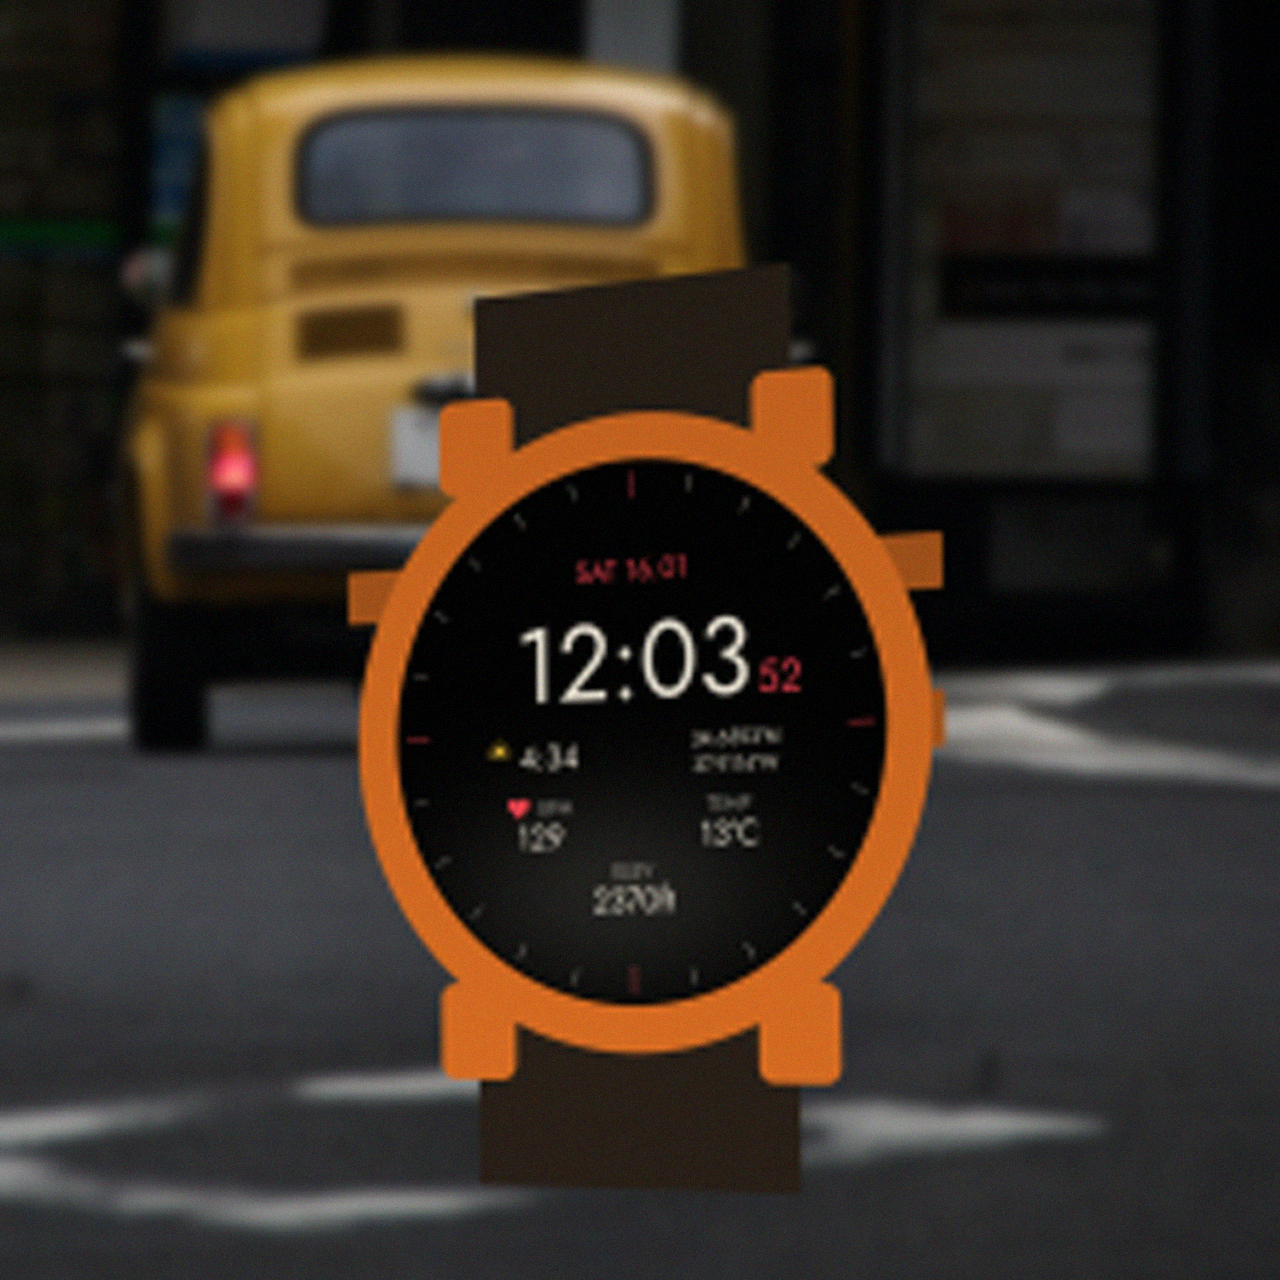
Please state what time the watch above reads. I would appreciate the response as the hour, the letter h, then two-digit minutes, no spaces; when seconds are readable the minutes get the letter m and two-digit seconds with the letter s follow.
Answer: 12h03m52s
